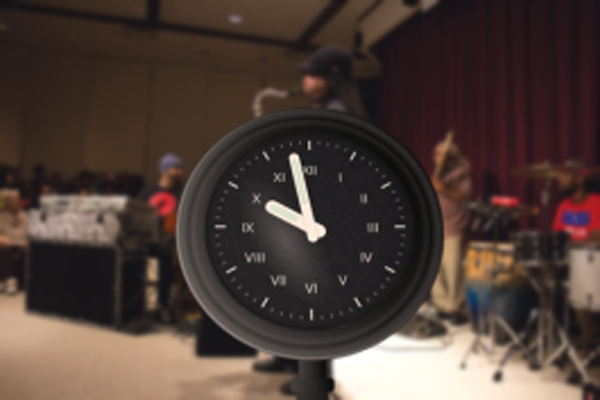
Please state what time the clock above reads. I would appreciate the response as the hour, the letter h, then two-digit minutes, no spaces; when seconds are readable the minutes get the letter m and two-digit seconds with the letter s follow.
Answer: 9h58
